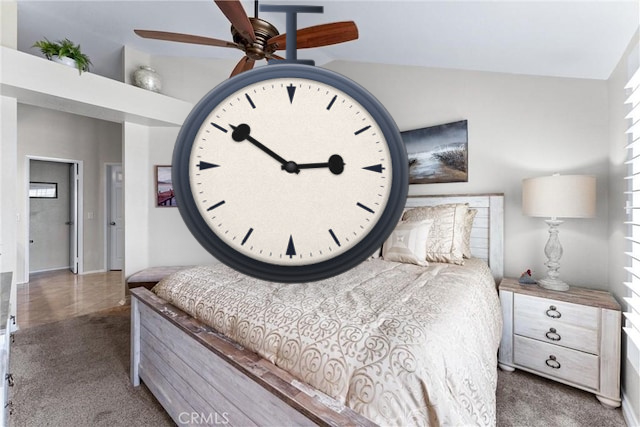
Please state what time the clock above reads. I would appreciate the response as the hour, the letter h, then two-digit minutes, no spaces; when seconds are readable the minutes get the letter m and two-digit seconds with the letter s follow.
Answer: 2h51
